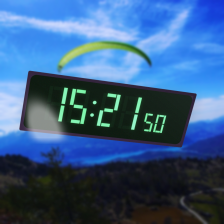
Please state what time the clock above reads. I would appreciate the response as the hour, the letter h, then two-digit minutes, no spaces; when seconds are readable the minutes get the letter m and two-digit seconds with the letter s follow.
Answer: 15h21m50s
